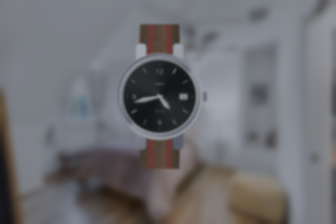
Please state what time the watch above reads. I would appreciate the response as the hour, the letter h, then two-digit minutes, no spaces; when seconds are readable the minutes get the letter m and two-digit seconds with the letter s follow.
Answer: 4h43
